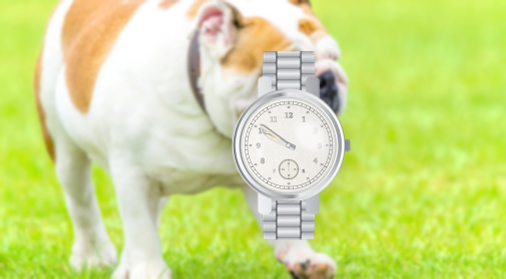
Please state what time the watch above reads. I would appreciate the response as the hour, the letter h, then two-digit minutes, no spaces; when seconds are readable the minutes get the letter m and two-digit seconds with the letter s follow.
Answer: 9h51
